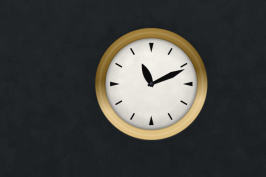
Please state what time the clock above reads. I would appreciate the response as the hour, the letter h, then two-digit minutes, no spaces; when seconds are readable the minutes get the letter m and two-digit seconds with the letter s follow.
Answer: 11h11
